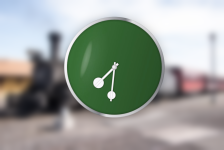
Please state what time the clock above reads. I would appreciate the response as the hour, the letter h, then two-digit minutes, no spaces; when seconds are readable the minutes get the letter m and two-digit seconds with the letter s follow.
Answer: 7h31
